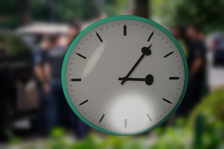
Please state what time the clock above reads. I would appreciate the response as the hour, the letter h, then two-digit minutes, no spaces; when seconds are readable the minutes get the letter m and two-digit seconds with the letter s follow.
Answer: 3h06
